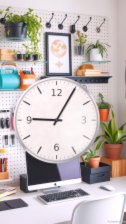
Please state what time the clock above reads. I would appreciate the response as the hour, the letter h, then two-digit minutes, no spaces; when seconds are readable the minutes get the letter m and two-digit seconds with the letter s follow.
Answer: 9h05
